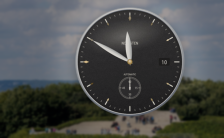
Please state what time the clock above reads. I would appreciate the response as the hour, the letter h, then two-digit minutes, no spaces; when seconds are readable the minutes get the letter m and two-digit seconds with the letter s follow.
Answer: 11h50
